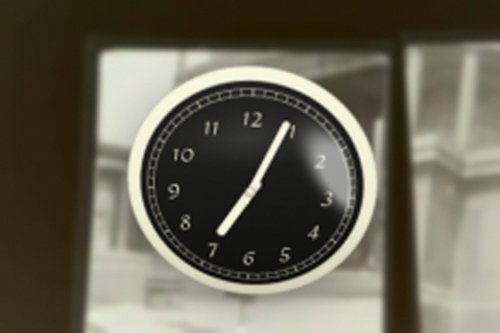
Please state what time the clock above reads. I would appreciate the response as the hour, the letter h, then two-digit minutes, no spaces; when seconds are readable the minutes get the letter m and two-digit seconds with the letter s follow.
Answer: 7h04
